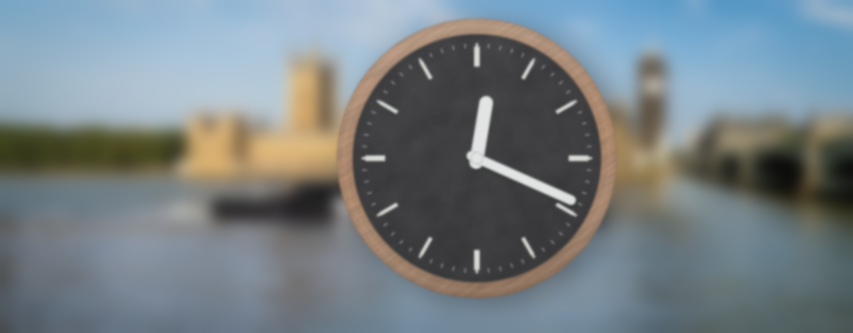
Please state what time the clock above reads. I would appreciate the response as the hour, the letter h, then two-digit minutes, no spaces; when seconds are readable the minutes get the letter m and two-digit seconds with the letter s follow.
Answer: 12h19
